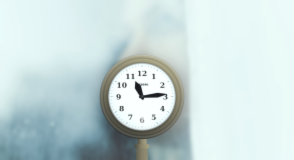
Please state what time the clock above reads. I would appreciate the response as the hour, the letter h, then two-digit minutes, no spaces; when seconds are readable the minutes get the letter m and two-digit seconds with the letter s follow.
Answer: 11h14
